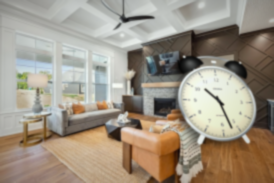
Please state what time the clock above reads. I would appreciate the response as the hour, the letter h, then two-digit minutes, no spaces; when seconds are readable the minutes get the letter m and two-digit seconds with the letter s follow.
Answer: 10h27
